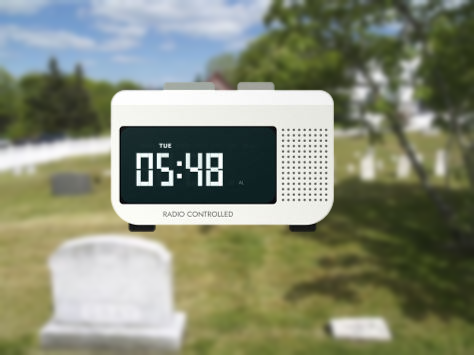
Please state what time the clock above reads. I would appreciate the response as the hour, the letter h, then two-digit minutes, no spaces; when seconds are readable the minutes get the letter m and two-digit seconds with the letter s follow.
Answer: 5h48
